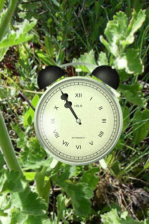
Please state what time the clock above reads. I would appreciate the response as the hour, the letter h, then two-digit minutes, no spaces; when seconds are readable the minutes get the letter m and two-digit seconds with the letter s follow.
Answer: 10h55
